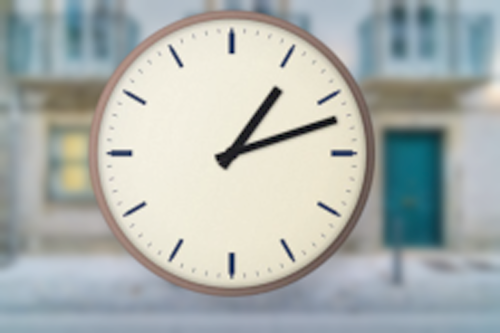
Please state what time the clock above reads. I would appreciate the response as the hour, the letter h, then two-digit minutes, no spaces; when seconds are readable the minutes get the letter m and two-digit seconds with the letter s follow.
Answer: 1h12
